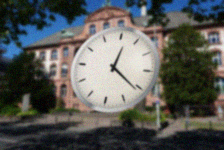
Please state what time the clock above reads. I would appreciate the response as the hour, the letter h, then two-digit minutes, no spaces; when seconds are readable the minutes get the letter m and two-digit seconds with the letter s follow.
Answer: 12h21
